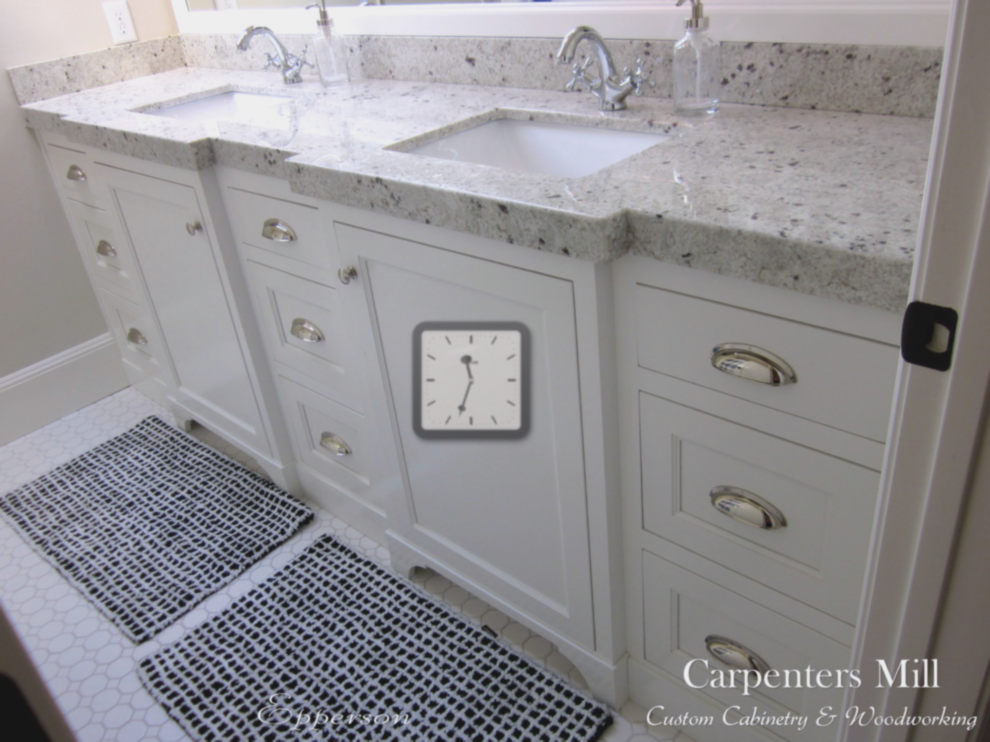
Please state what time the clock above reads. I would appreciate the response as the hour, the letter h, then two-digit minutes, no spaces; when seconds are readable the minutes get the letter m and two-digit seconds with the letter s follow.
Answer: 11h33
